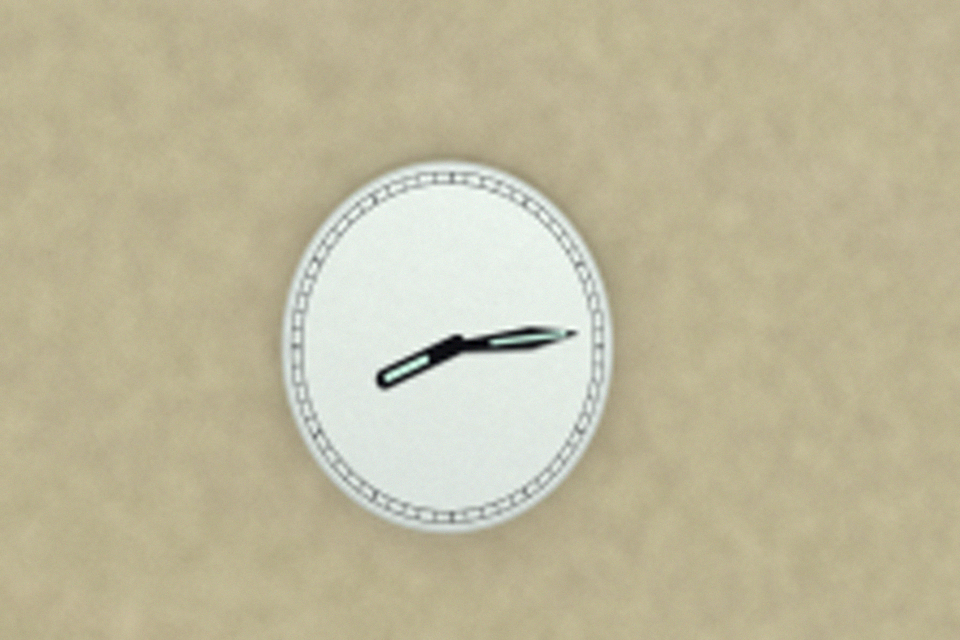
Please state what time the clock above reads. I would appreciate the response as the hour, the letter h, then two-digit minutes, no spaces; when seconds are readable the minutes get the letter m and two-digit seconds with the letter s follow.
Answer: 8h14
